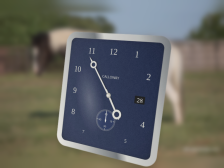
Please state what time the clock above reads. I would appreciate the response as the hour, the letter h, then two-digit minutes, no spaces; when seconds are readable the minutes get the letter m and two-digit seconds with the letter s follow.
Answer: 4h54
